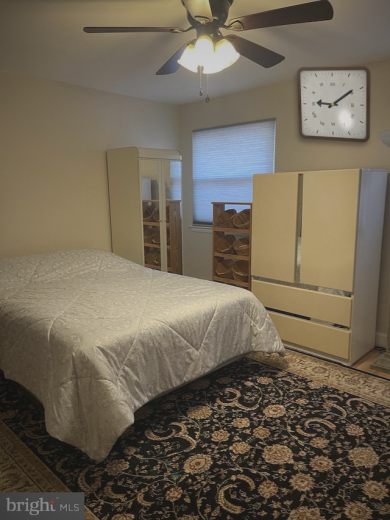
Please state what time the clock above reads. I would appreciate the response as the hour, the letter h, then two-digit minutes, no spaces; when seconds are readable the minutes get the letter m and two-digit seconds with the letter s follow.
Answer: 9h09
